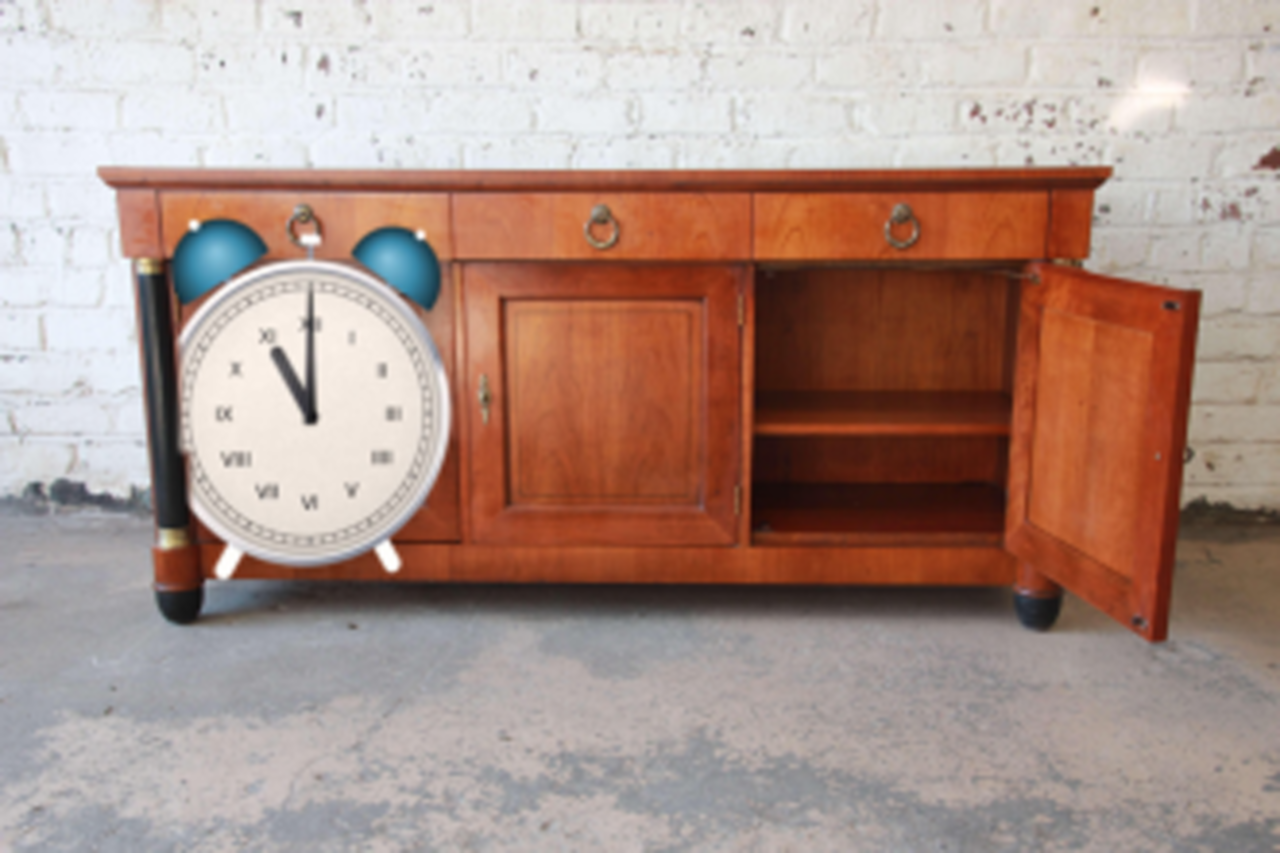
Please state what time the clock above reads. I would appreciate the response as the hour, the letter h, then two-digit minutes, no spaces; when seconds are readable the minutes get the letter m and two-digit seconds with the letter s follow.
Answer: 11h00
